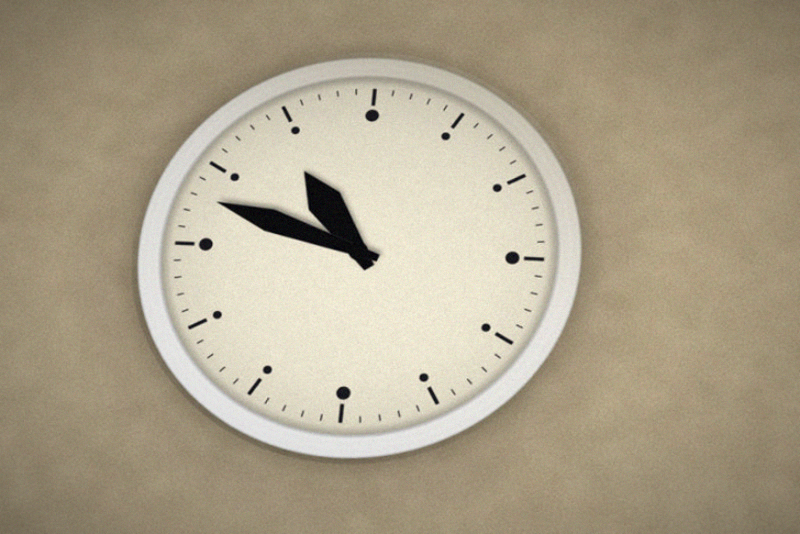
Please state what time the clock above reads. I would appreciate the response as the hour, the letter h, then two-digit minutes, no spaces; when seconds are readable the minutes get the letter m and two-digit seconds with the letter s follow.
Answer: 10h48
